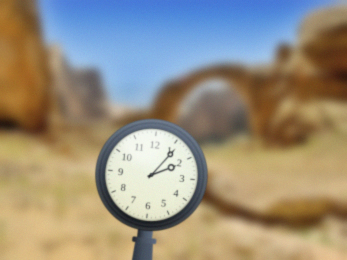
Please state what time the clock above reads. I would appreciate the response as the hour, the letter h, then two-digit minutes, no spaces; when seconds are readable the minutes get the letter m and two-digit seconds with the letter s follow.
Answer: 2h06
